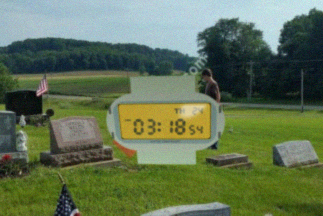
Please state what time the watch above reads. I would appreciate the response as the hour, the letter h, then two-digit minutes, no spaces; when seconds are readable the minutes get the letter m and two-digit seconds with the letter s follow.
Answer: 3h18m54s
